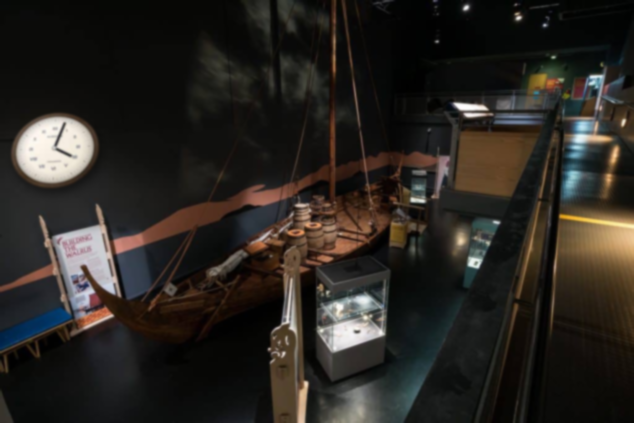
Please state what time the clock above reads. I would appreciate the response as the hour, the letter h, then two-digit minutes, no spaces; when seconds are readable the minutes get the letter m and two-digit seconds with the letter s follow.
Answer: 4h03
